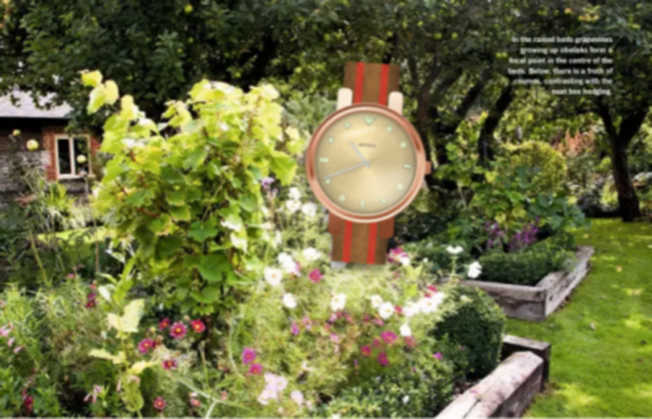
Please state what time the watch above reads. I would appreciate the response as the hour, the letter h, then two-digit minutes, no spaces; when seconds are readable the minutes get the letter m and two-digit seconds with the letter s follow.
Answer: 10h41
